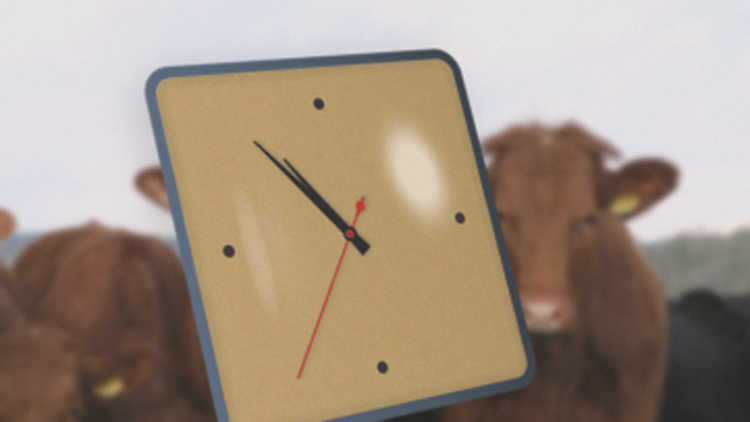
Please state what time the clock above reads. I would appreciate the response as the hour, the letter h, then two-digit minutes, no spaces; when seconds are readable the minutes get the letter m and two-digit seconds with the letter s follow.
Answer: 10h53m36s
